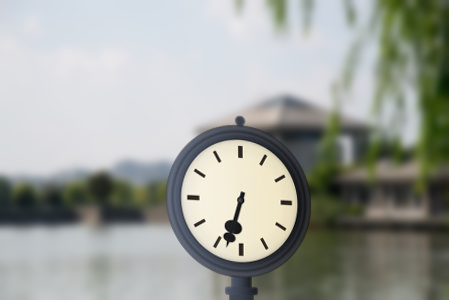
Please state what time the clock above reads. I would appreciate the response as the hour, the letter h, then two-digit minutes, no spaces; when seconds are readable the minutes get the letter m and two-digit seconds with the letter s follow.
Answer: 6h33
